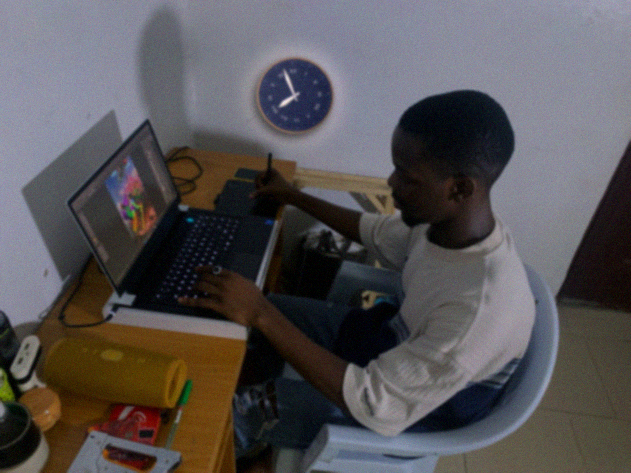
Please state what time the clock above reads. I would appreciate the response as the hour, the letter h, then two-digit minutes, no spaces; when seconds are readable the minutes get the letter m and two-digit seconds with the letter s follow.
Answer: 7h57
